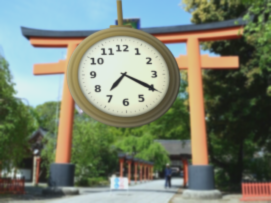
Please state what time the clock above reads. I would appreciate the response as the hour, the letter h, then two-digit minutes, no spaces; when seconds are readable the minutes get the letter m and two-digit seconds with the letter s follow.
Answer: 7h20
